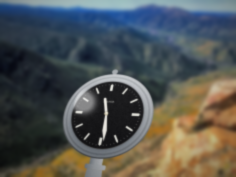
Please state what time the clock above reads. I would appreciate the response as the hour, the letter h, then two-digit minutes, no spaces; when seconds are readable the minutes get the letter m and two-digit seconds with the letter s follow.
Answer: 11h29
